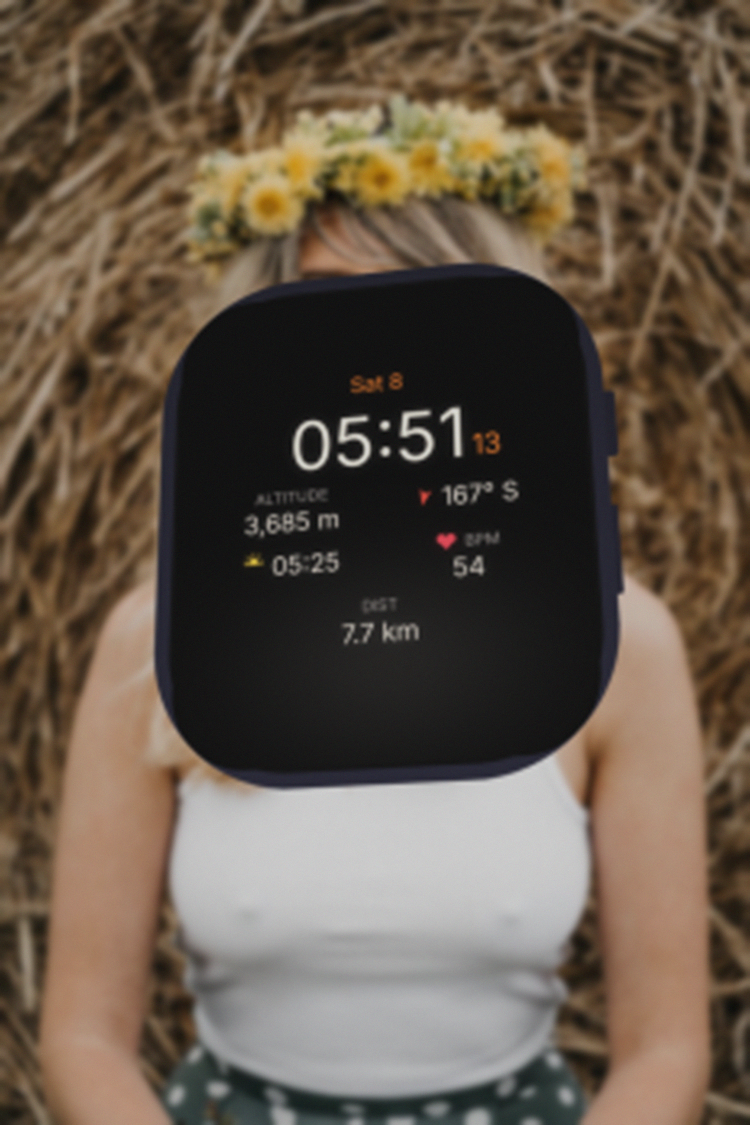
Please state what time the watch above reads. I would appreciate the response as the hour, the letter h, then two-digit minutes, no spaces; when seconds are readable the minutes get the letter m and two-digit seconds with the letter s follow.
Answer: 5h51m13s
